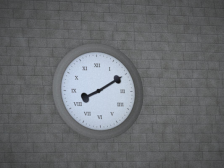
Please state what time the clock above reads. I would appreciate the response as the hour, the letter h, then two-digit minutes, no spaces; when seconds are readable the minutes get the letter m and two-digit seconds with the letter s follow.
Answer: 8h10
